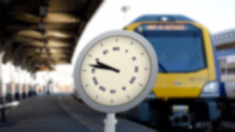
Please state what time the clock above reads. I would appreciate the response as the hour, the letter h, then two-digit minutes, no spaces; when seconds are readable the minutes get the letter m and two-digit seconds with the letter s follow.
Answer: 9h47
